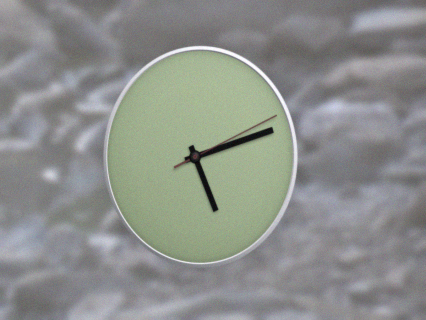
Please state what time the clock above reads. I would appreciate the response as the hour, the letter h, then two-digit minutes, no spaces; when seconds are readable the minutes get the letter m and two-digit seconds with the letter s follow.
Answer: 5h12m11s
